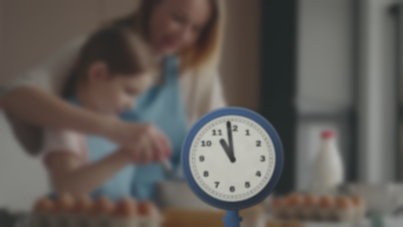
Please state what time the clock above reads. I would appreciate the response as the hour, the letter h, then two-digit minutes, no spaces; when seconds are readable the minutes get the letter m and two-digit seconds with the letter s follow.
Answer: 10h59
